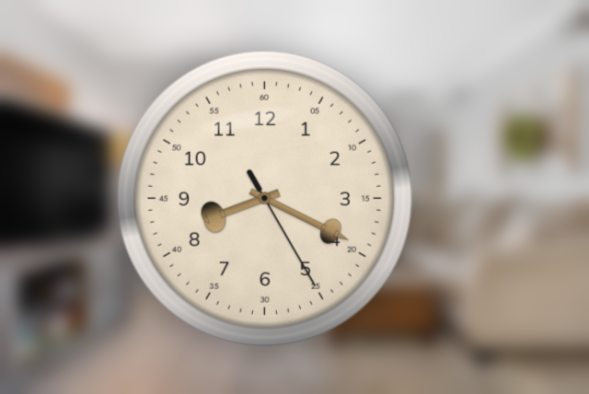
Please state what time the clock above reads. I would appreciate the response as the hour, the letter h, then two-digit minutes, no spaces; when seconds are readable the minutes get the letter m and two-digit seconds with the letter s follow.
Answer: 8h19m25s
